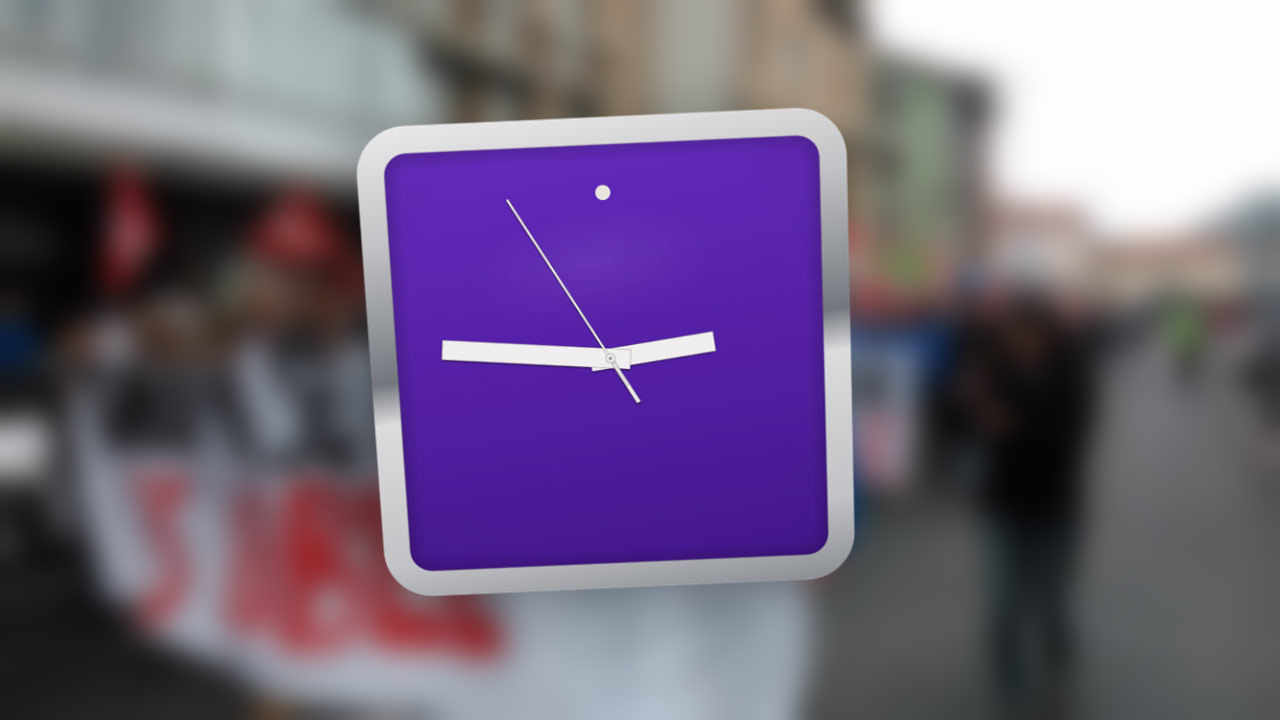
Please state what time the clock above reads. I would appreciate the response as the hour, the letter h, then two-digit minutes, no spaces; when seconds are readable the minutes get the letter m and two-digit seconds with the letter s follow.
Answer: 2h45m55s
